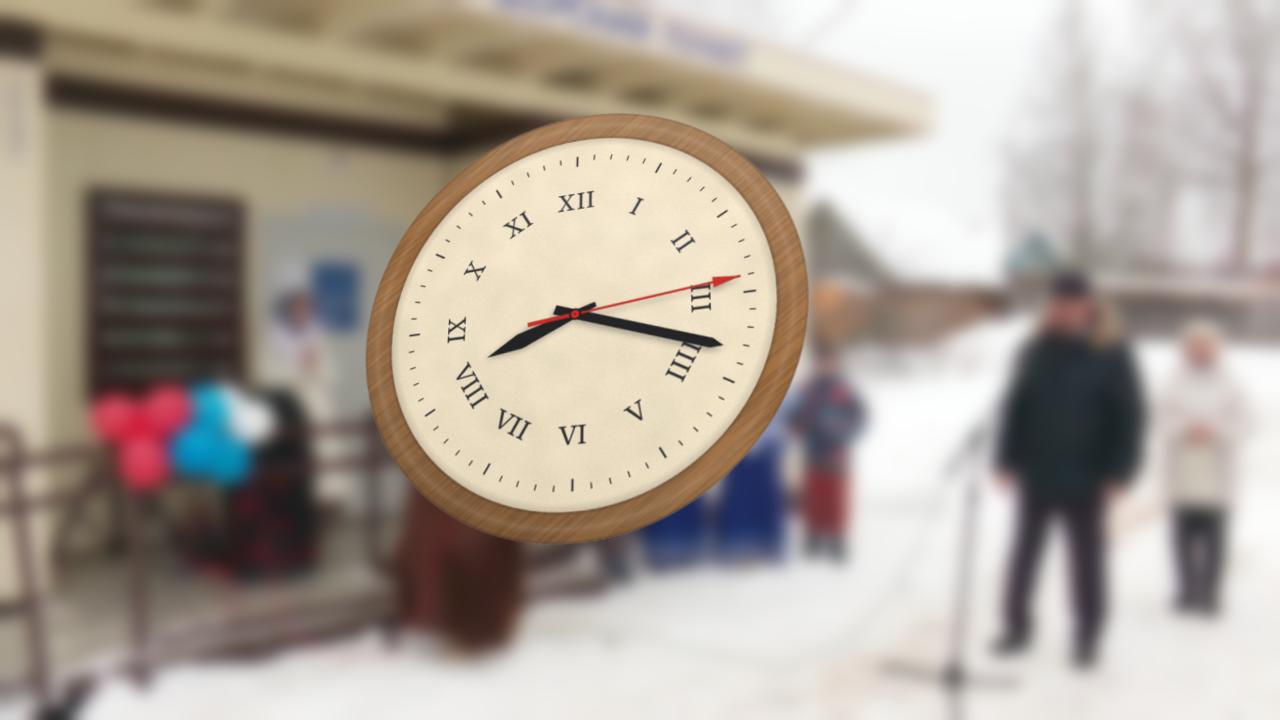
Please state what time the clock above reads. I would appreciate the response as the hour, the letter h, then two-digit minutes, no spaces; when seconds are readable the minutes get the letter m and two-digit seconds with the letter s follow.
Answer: 8h18m14s
